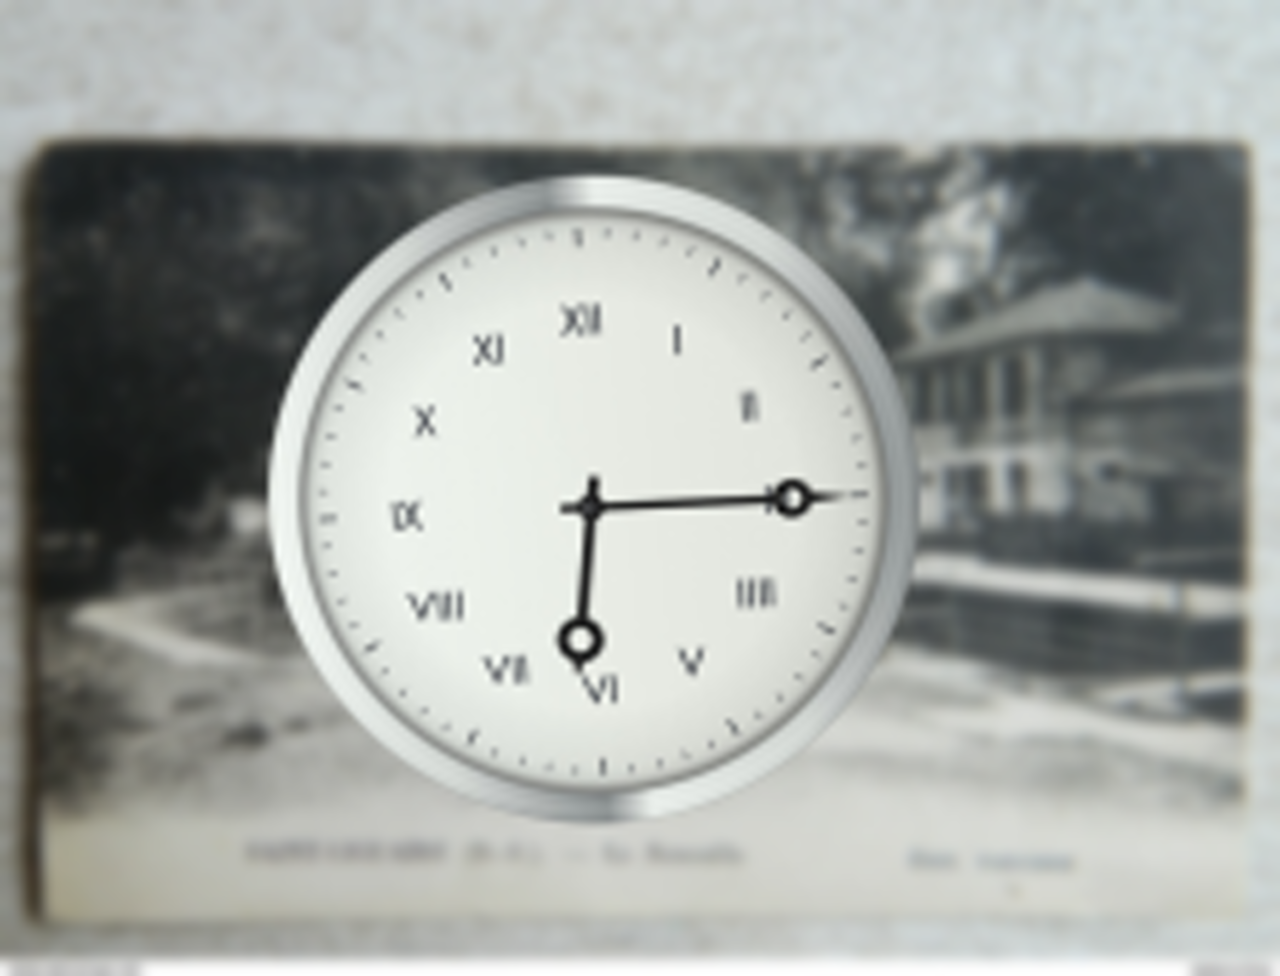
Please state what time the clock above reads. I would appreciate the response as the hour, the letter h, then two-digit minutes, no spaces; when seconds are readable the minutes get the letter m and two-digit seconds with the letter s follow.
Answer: 6h15
